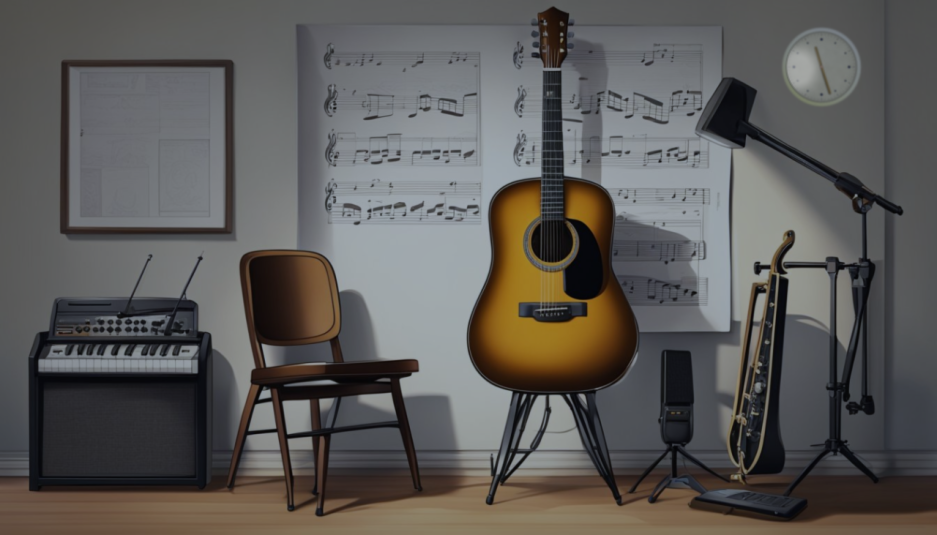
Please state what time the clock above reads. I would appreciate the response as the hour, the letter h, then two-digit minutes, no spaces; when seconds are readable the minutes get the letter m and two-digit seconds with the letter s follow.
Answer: 11h27
